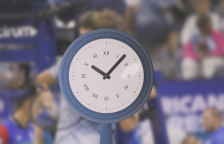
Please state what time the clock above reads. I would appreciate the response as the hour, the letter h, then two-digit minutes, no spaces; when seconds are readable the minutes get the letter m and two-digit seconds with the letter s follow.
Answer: 10h07
